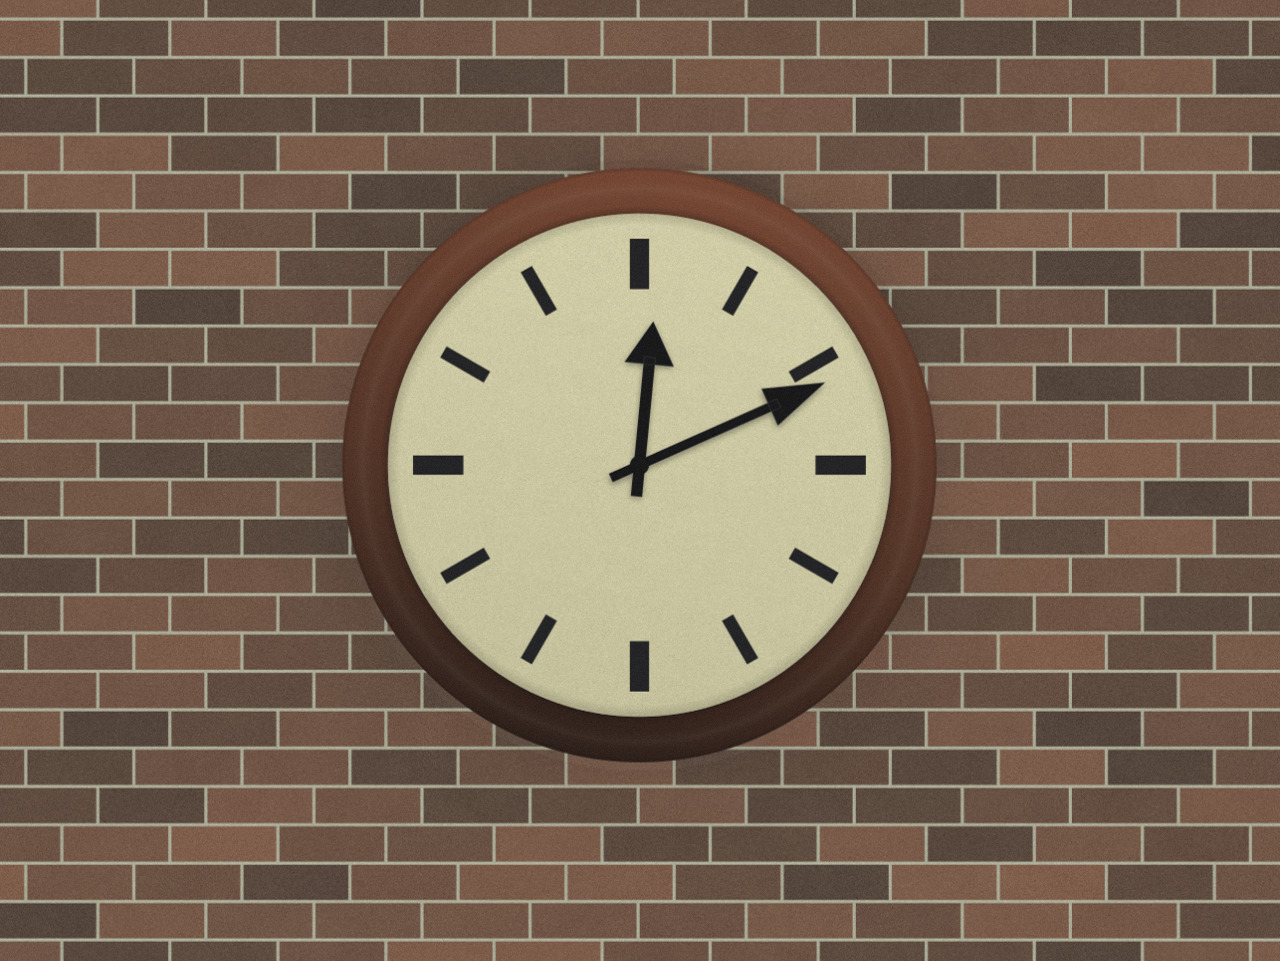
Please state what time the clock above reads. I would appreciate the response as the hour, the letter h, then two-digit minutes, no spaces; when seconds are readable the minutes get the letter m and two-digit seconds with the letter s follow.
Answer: 12h11
